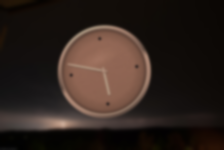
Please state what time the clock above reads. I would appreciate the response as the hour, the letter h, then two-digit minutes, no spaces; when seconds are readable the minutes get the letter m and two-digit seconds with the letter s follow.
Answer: 5h48
